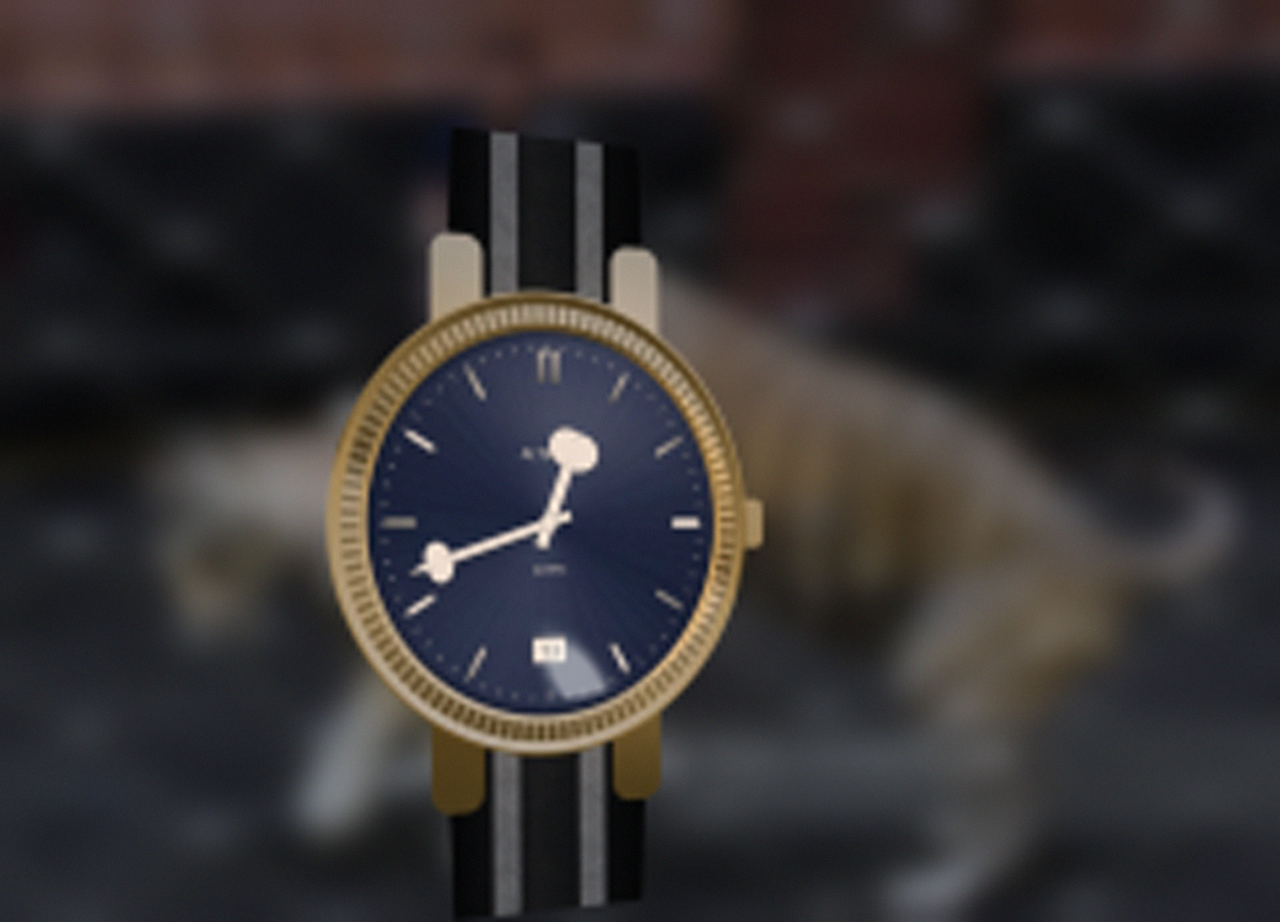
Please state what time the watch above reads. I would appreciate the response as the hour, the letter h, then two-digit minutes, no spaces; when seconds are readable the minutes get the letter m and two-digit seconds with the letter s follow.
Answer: 12h42
